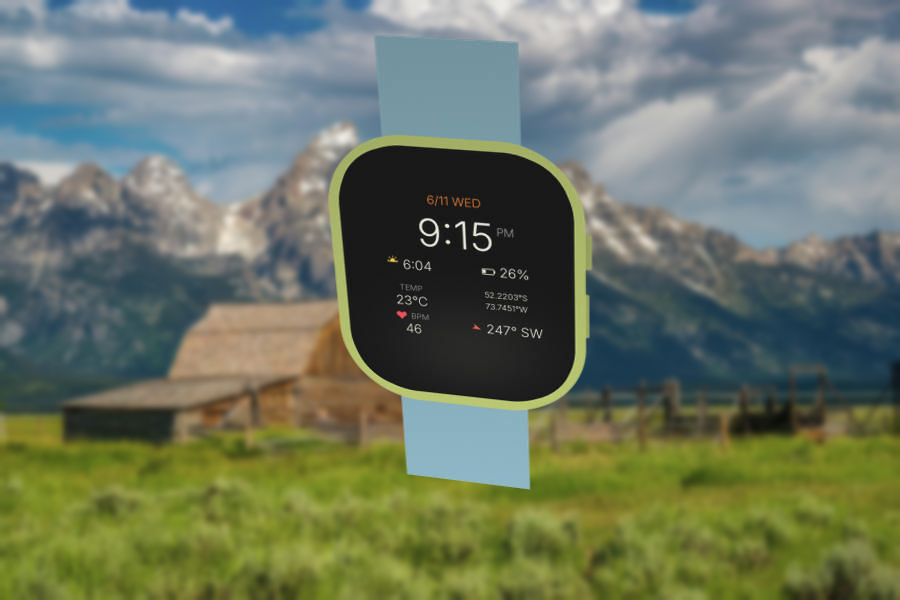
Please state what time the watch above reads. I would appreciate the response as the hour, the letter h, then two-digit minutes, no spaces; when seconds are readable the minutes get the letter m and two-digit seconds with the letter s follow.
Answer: 9h15
